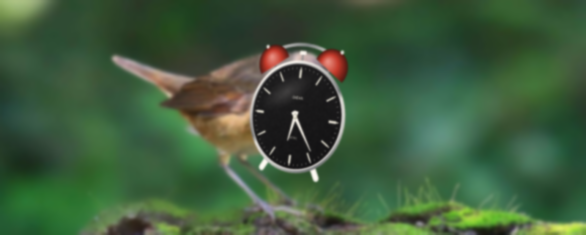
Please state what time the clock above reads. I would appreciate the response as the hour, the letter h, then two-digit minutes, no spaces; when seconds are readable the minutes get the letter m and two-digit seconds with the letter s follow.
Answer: 6h24
